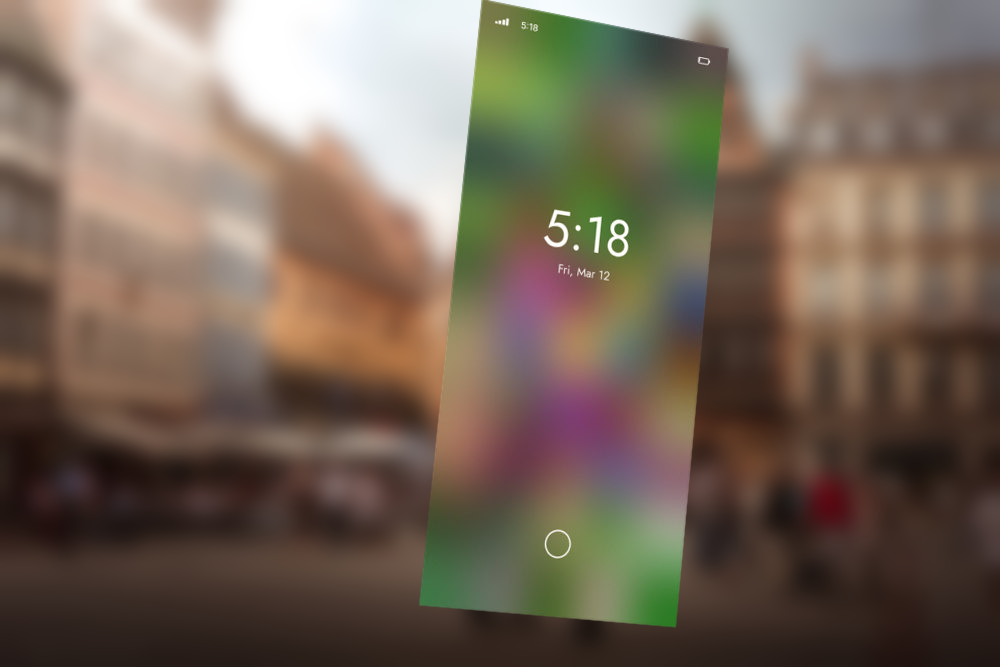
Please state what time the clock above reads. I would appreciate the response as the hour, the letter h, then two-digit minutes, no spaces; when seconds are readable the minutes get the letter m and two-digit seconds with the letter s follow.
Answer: 5h18
